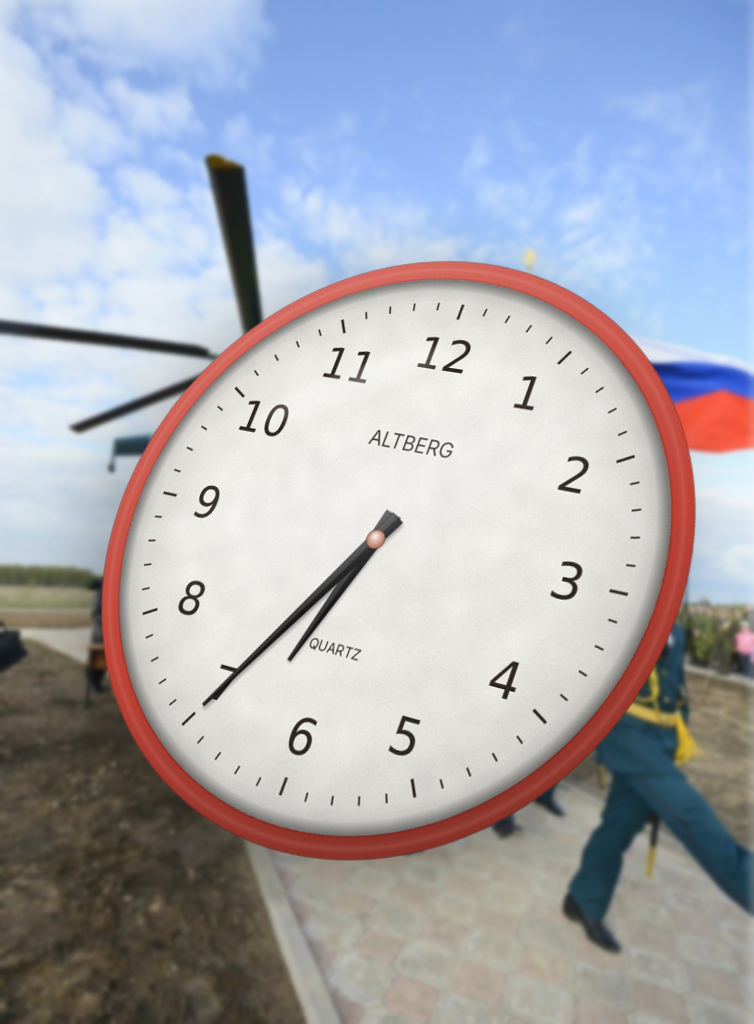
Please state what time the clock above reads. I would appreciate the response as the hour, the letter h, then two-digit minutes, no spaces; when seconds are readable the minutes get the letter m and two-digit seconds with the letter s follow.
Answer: 6h35
